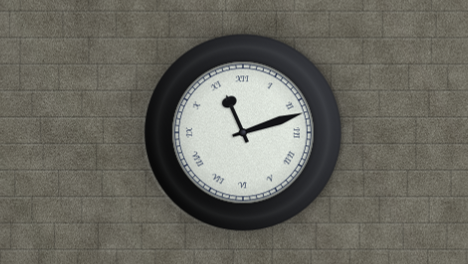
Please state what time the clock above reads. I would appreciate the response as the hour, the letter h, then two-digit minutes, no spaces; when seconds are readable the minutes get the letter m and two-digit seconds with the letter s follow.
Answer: 11h12
